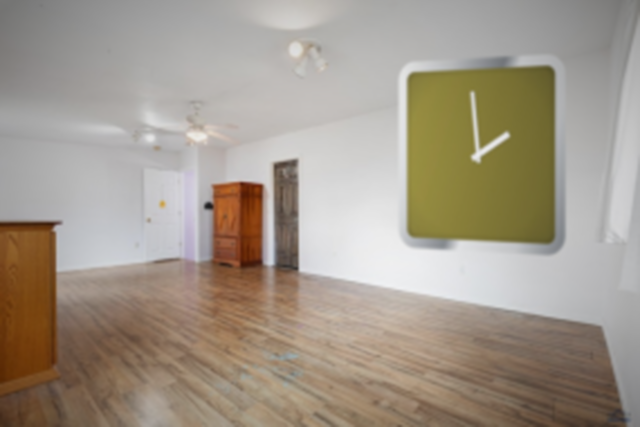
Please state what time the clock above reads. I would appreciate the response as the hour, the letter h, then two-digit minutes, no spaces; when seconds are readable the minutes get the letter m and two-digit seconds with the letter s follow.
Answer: 1h59
